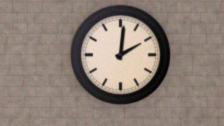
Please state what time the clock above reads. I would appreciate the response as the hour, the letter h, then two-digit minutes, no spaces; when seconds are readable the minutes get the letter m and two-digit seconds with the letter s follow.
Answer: 2h01
